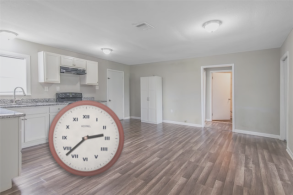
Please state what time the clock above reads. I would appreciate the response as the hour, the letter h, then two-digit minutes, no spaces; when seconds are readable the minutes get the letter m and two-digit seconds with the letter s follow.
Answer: 2h38
